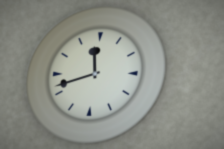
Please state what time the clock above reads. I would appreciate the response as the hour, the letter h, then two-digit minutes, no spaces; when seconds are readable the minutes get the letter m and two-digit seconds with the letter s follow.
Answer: 11h42
